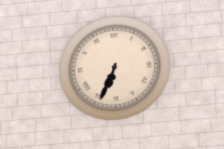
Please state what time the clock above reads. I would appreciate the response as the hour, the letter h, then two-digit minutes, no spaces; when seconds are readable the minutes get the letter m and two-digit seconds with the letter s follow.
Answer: 6h34
